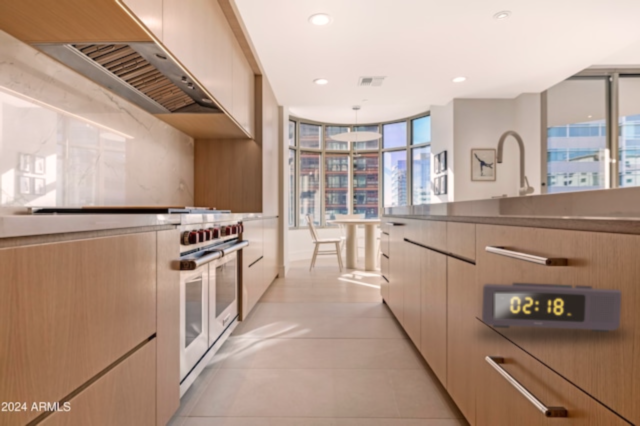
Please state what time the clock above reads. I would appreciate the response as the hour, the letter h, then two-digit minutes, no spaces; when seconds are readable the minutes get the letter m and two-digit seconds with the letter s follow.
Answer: 2h18
